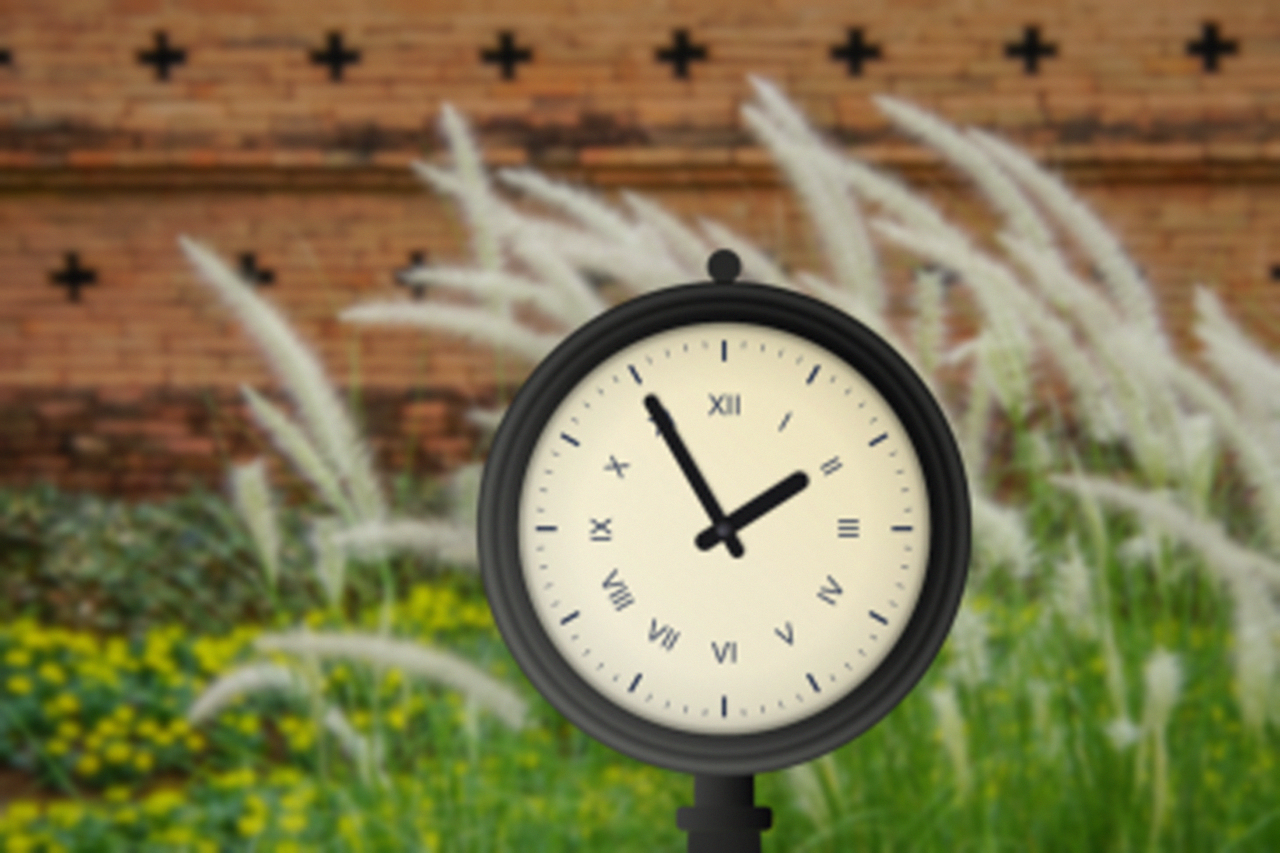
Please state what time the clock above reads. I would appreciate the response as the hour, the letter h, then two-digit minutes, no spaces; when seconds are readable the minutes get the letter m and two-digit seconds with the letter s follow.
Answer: 1h55
